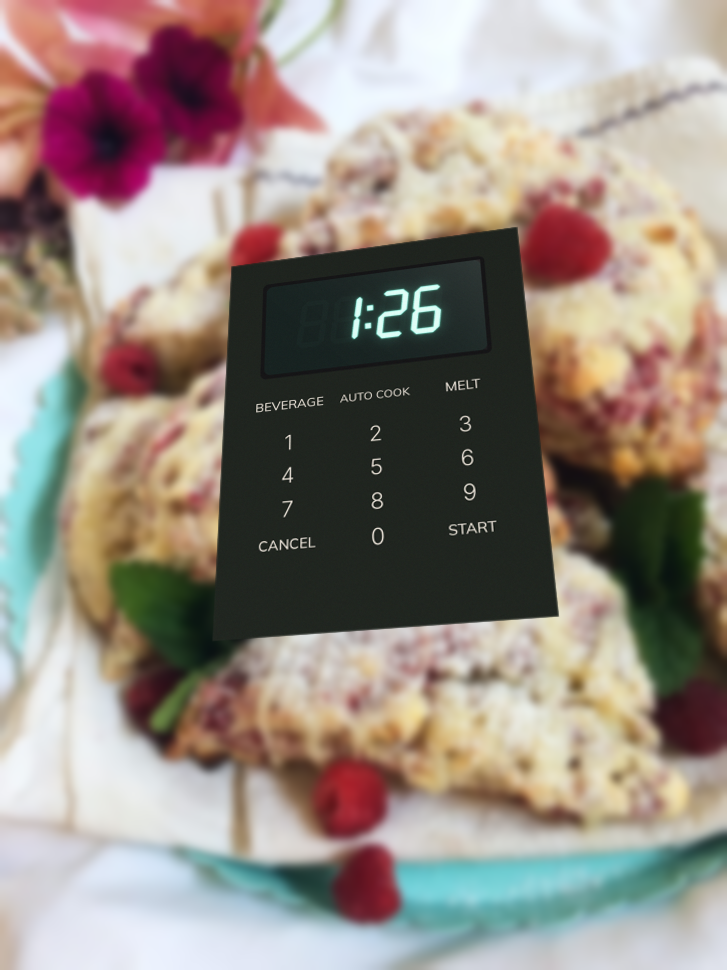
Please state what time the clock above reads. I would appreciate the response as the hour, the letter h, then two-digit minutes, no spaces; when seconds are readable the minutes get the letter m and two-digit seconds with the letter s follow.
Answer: 1h26
